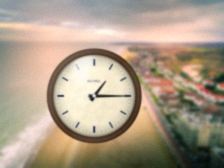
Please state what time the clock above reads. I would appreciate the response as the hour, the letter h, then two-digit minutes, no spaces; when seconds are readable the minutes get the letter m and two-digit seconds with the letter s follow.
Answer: 1h15
